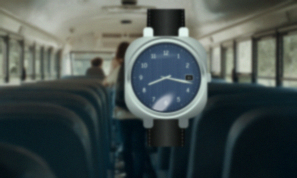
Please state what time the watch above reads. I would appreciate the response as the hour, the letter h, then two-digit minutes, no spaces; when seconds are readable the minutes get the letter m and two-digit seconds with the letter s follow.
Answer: 8h17
